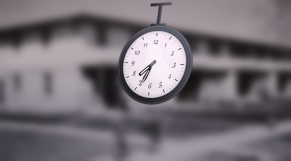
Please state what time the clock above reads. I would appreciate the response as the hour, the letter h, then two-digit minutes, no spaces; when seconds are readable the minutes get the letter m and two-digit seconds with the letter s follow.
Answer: 7h34
